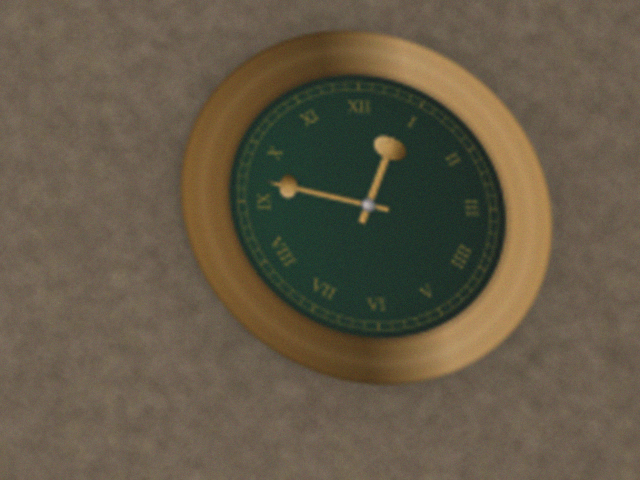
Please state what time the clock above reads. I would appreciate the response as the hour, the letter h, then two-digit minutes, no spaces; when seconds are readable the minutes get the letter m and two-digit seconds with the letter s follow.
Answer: 12h47
